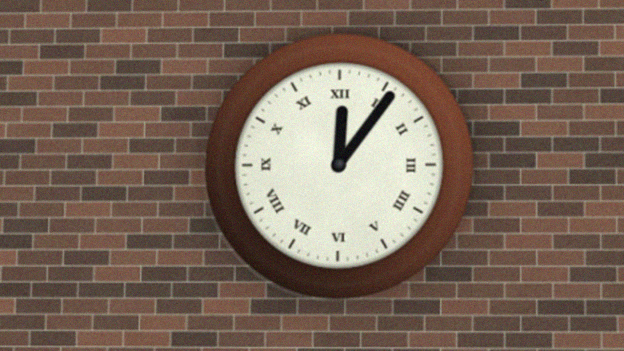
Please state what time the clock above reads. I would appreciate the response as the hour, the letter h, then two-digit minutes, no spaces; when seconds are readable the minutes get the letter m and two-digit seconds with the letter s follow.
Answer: 12h06
